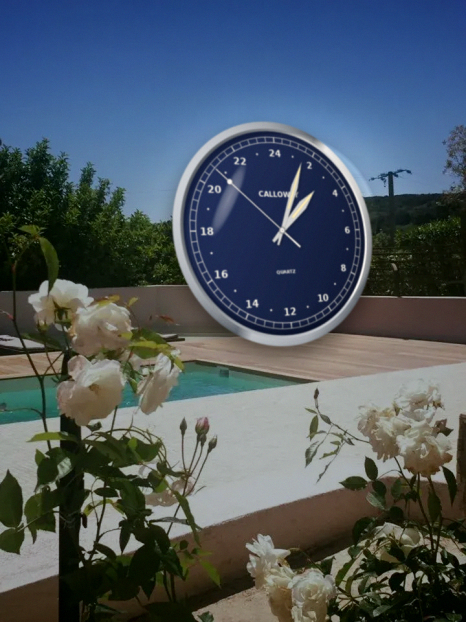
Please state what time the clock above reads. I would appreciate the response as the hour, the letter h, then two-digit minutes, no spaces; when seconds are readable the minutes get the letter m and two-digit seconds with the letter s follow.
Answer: 3h03m52s
